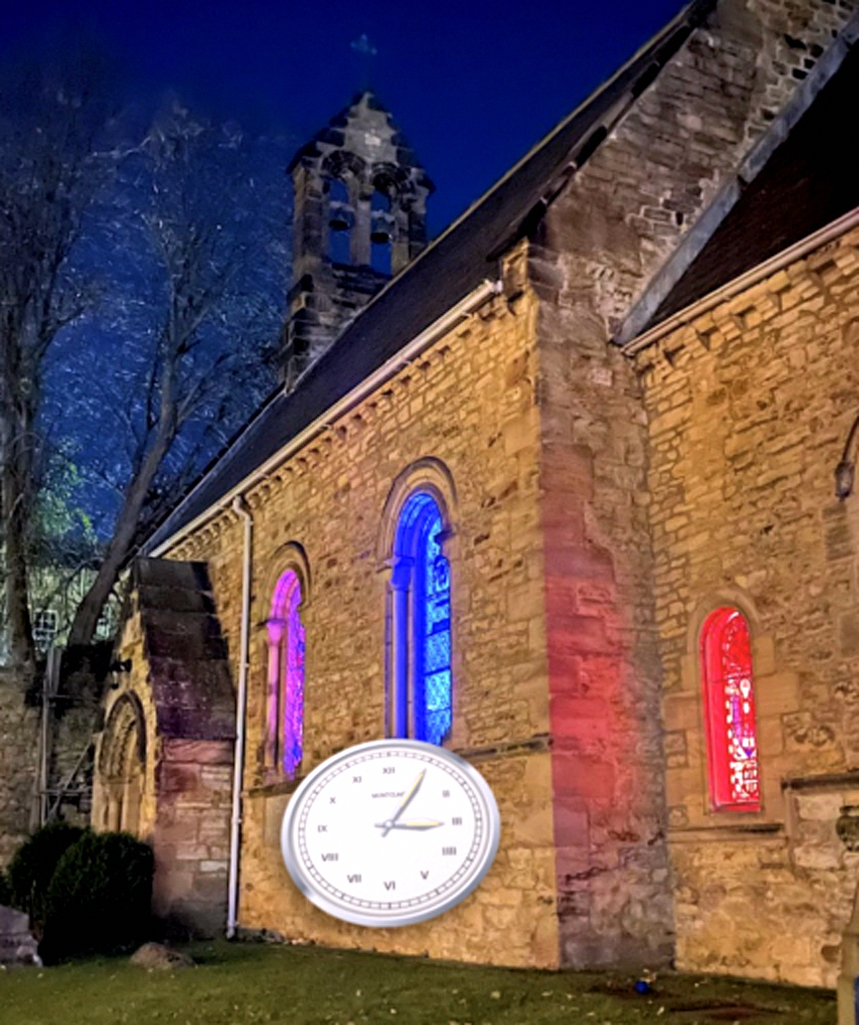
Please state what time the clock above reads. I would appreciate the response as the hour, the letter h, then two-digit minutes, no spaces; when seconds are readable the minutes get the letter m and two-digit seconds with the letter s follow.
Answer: 3h05
